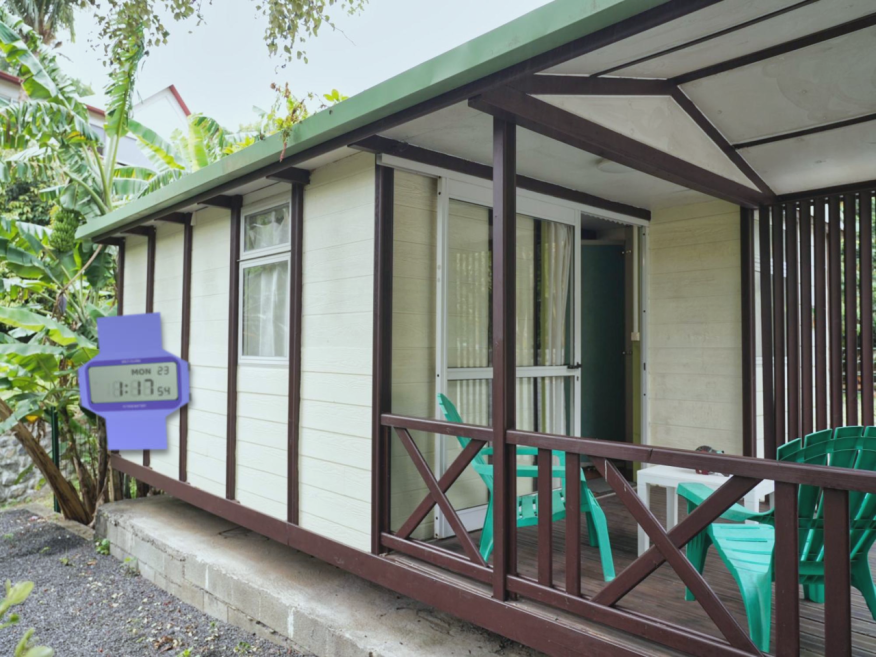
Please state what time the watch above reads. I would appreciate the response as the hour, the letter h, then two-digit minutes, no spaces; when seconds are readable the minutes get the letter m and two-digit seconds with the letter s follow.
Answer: 1h17
